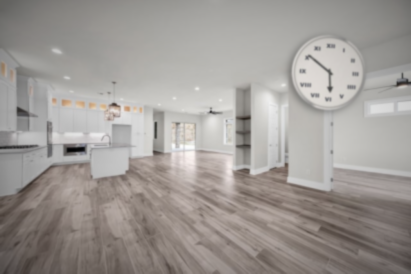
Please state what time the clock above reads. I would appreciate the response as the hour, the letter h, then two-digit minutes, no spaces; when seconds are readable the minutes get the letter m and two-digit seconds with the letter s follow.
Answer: 5h51
